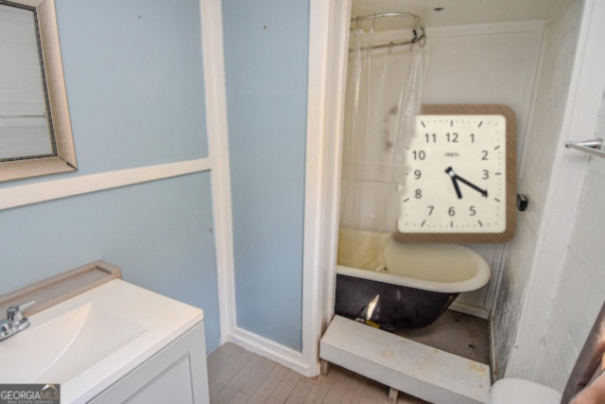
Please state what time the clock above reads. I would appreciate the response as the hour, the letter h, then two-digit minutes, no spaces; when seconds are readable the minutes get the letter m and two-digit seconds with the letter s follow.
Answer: 5h20
